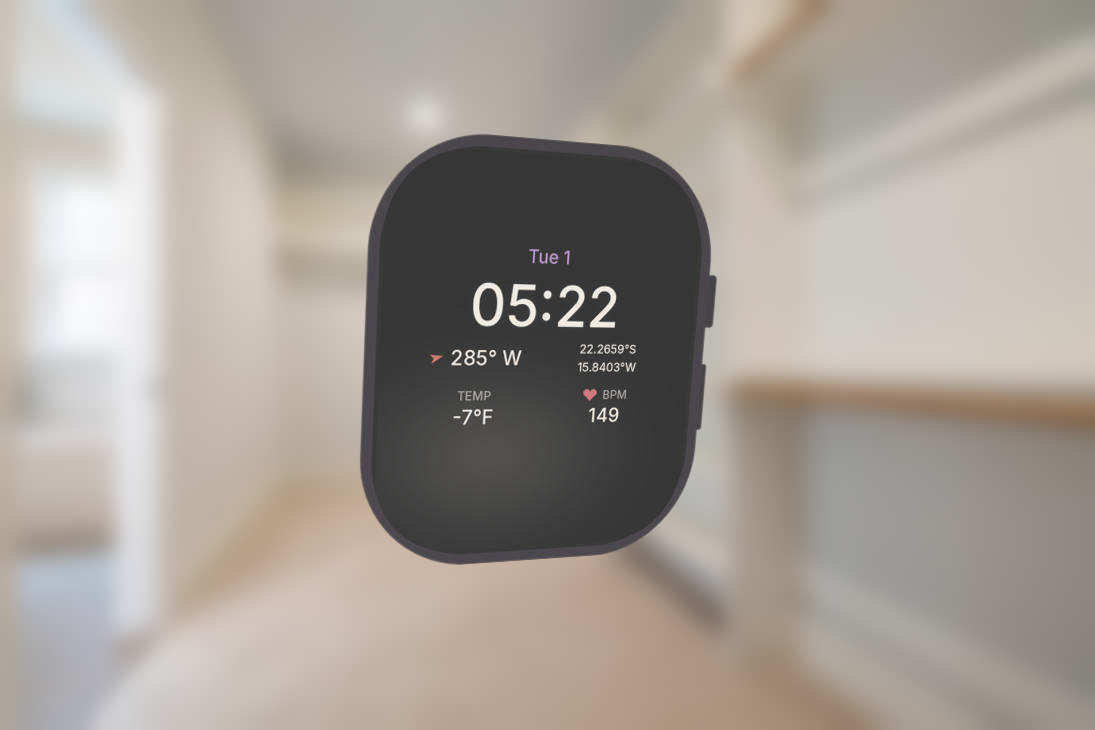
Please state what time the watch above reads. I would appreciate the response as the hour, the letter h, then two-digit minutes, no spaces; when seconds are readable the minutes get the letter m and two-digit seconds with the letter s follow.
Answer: 5h22
